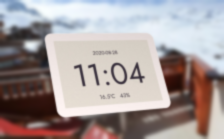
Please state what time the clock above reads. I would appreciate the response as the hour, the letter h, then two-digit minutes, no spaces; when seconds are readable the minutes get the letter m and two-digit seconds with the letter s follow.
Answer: 11h04
